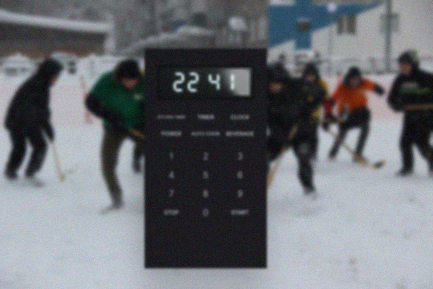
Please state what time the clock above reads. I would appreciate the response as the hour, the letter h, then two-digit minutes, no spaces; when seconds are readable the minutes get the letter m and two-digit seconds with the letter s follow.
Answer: 22h41
